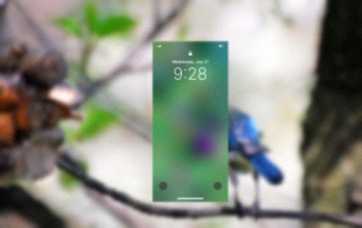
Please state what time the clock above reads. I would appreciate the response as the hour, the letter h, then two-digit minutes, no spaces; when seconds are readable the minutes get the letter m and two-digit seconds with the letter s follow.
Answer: 9h28
